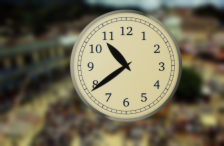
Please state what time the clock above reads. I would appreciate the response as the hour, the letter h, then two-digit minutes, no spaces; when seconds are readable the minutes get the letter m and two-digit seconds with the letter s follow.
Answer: 10h39
